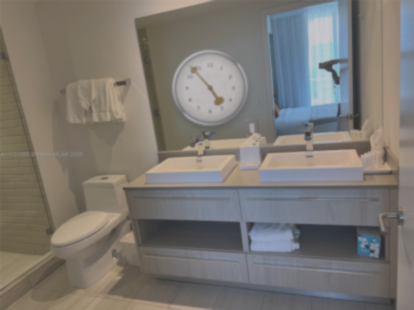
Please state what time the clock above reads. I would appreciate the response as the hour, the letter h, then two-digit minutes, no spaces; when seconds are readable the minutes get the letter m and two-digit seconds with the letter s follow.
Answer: 4h53
